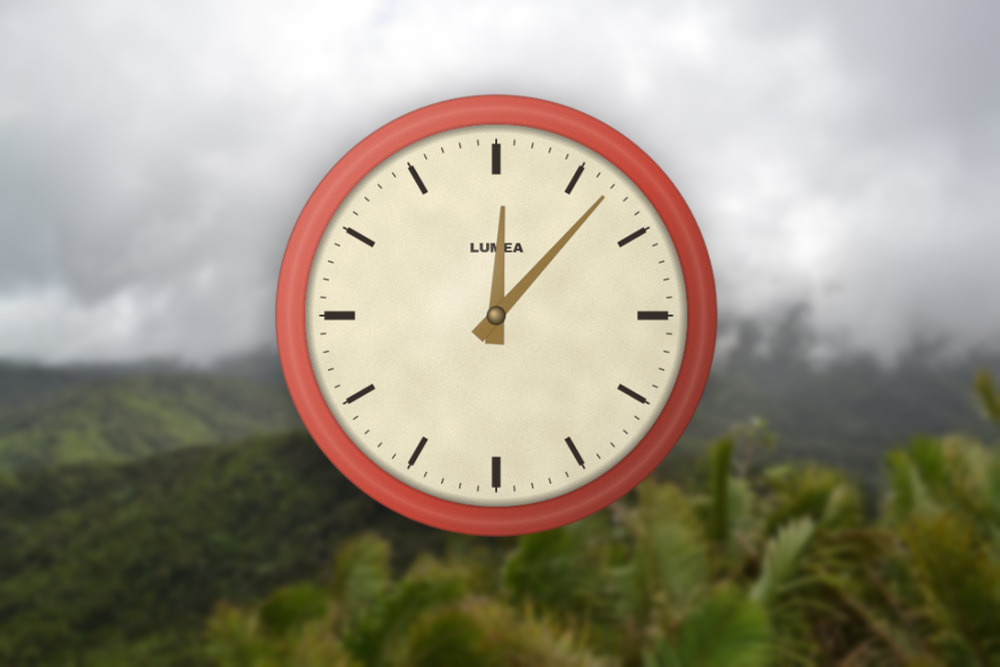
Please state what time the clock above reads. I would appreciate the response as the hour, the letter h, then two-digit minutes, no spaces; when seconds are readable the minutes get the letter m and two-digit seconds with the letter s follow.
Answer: 12h07
